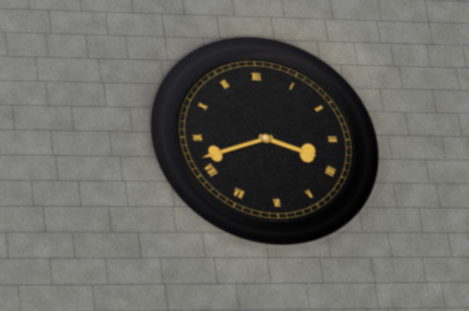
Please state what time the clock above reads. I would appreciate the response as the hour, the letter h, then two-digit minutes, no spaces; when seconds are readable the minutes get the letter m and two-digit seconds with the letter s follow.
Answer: 3h42
